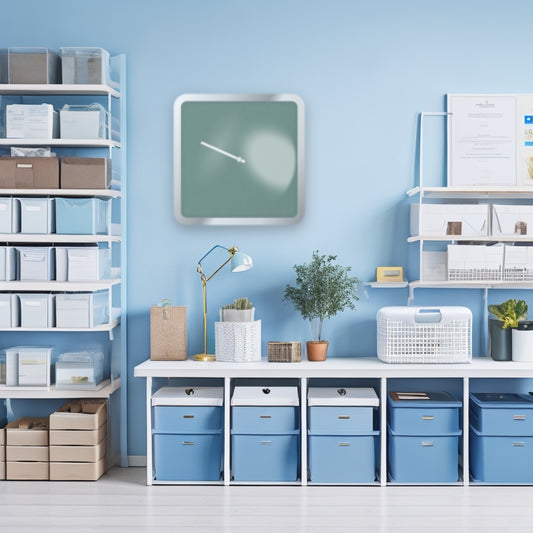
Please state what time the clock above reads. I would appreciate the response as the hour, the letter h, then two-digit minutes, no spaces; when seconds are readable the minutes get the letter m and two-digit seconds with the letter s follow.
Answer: 9h49
